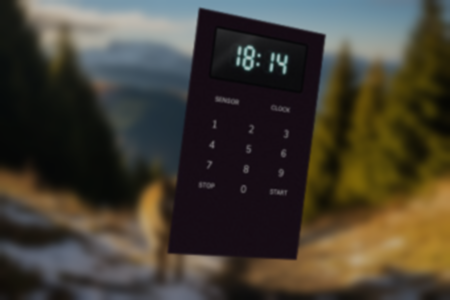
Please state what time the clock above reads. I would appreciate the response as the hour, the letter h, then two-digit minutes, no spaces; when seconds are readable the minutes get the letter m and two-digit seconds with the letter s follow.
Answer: 18h14
